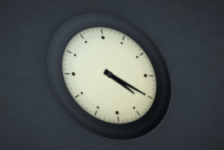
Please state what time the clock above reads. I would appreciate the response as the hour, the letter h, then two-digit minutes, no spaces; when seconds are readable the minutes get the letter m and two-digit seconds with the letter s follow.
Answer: 4h20
